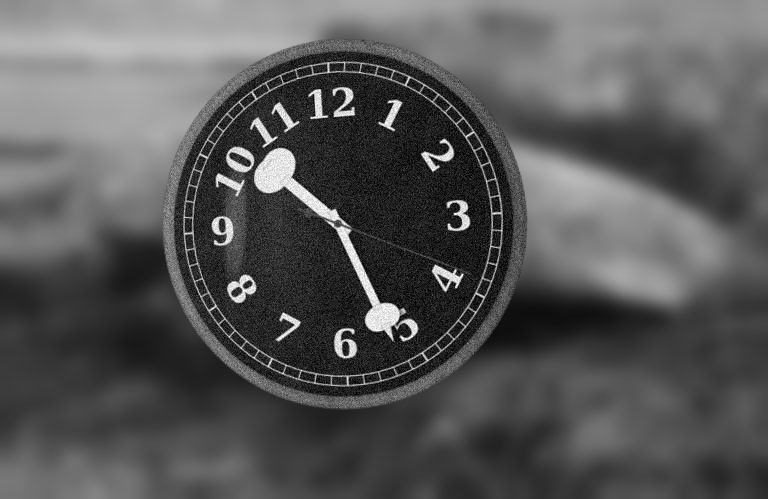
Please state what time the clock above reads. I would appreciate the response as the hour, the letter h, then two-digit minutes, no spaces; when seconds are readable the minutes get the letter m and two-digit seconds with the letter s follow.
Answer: 10h26m19s
